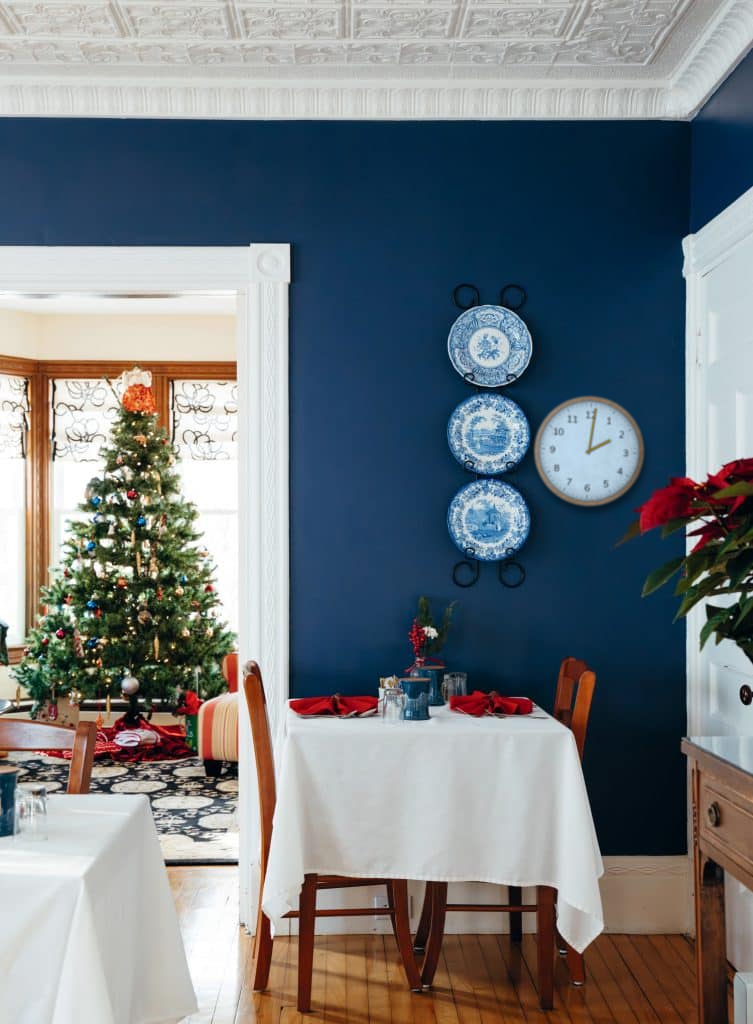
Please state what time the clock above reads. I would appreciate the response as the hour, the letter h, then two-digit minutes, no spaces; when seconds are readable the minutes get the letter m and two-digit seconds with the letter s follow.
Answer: 2h01
